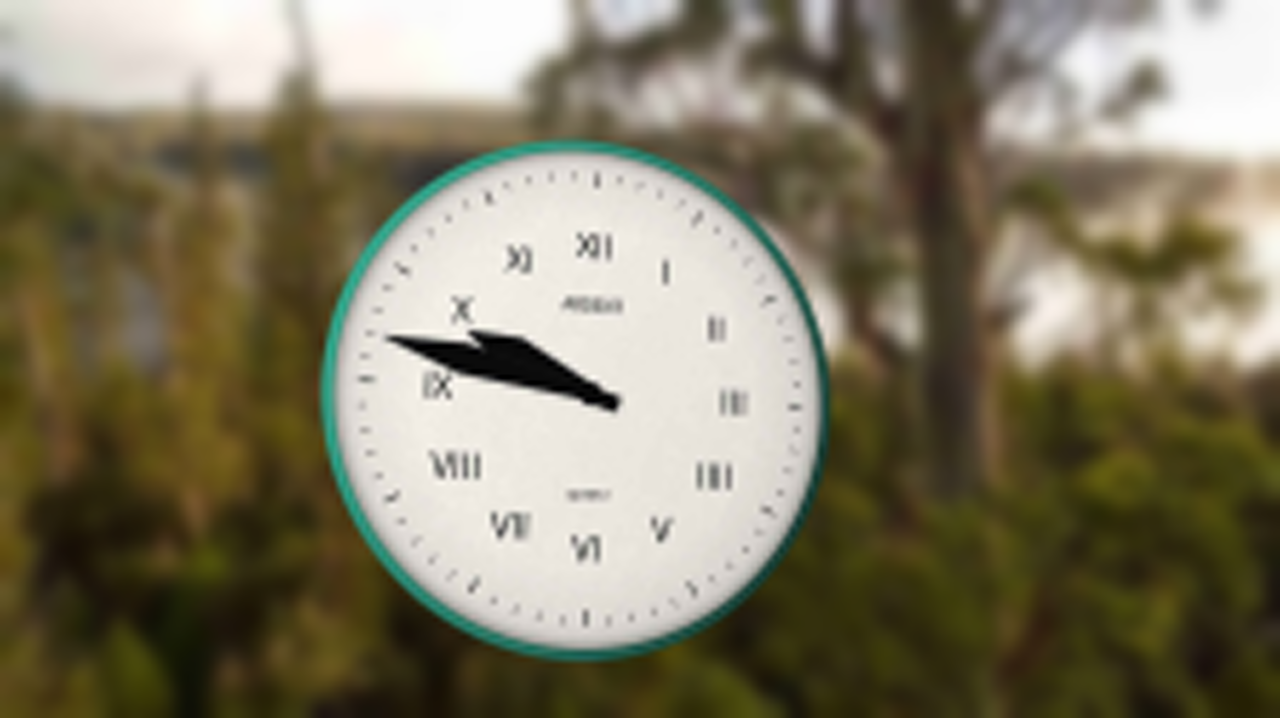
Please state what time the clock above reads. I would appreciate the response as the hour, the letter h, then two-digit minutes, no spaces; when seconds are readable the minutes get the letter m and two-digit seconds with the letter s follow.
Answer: 9h47
